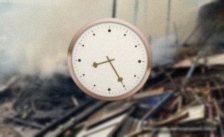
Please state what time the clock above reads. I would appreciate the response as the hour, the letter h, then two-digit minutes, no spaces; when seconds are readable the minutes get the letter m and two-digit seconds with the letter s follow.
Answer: 8h25
